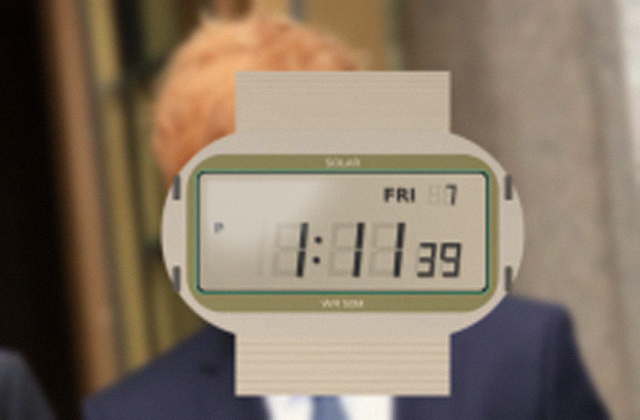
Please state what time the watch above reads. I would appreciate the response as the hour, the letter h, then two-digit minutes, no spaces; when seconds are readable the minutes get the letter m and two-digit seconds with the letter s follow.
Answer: 1h11m39s
